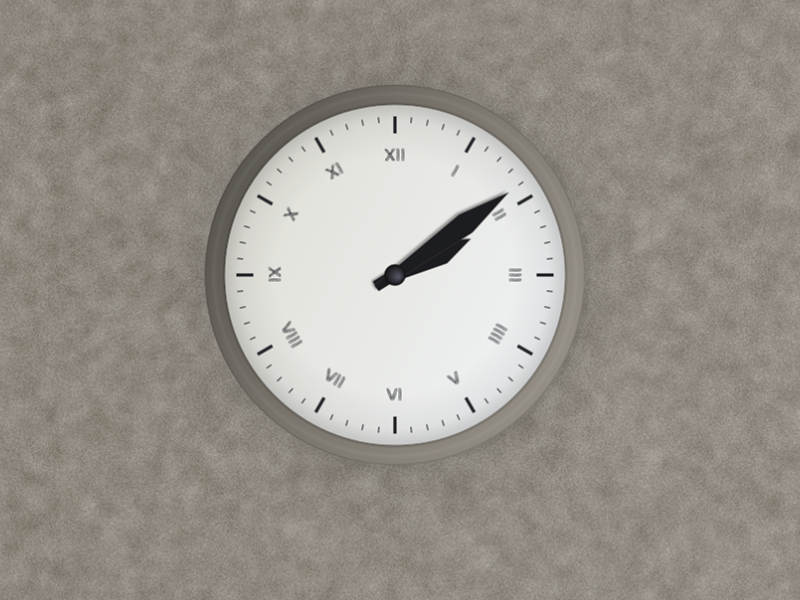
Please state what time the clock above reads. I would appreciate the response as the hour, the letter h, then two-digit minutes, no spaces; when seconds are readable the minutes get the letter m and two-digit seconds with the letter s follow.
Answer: 2h09
